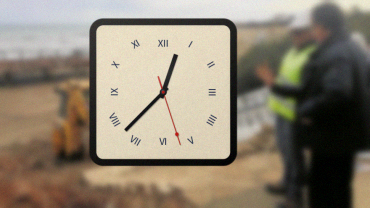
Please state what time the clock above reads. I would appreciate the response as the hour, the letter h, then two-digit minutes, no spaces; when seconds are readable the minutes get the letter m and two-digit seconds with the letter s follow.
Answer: 12h37m27s
